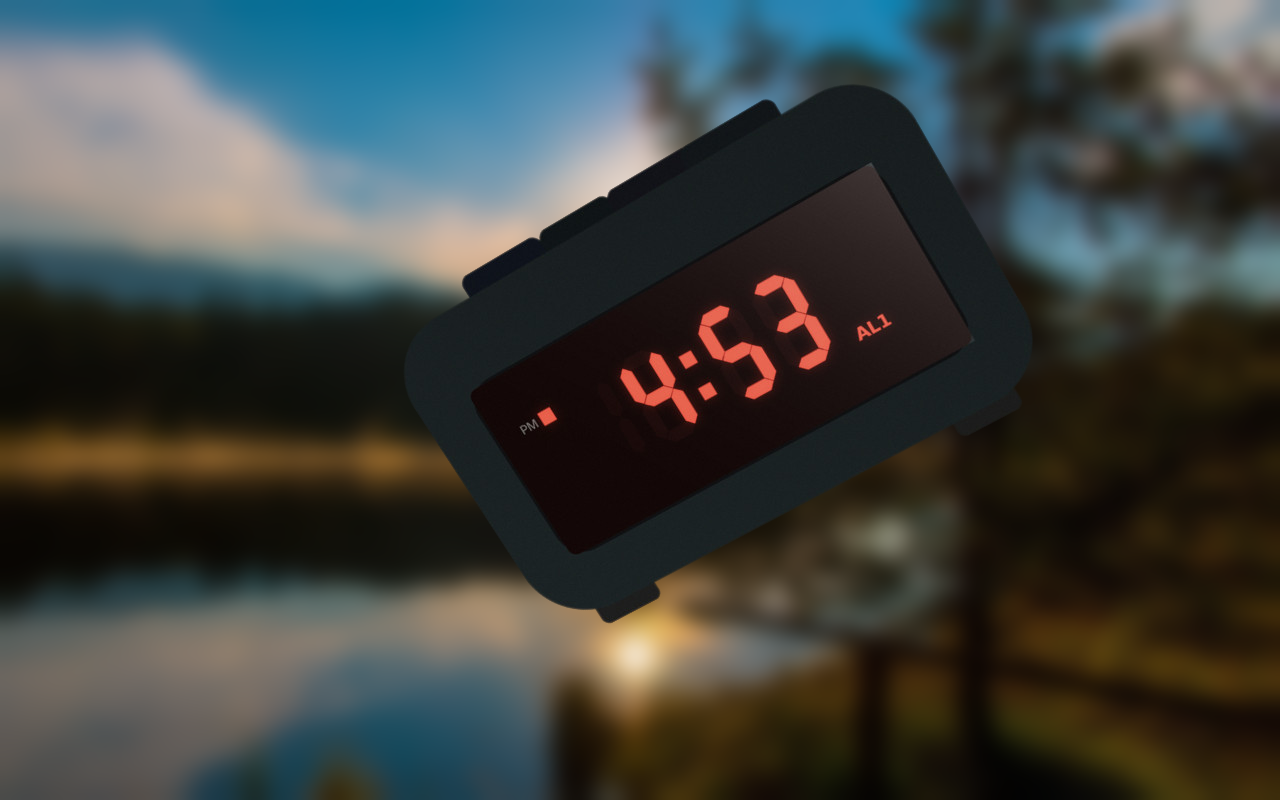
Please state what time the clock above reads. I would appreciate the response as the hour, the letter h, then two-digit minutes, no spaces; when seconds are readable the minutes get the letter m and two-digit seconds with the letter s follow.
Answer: 4h53
